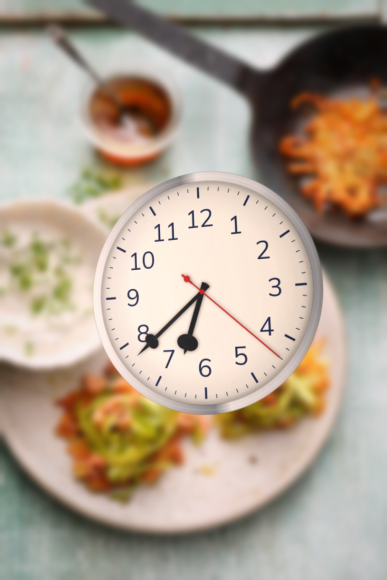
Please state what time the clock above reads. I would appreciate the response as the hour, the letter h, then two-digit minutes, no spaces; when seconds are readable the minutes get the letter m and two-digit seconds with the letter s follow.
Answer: 6h38m22s
